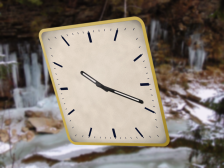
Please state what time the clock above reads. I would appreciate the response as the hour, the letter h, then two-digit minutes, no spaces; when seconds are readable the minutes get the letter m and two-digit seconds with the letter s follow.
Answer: 10h19
